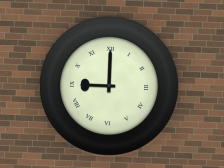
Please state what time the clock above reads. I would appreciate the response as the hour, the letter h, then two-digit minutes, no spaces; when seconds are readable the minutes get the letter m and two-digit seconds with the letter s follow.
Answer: 9h00
